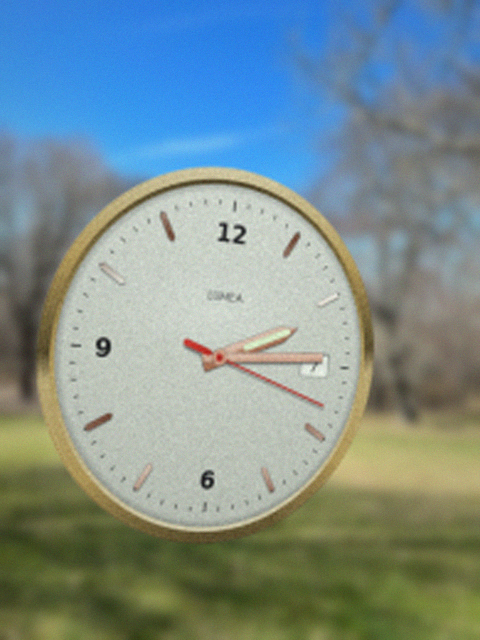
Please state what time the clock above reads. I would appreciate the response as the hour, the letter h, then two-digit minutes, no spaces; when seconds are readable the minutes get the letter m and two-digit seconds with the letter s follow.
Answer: 2h14m18s
